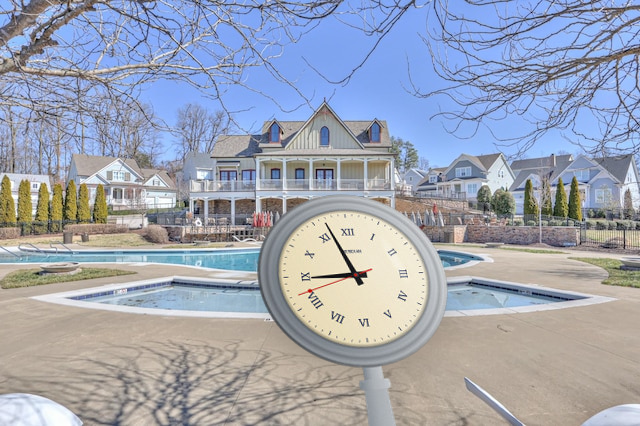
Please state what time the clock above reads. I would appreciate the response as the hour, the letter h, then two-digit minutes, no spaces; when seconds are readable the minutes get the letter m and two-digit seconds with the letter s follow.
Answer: 8h56m42s
